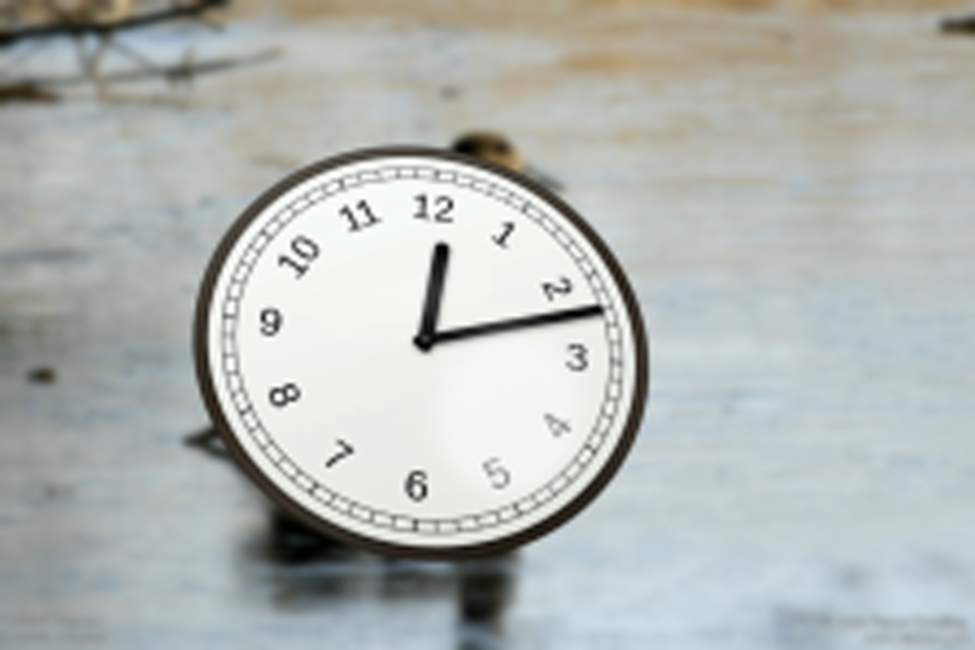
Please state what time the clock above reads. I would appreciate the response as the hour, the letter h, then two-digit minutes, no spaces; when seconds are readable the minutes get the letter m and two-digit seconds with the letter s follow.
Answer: 12h12
